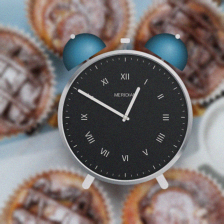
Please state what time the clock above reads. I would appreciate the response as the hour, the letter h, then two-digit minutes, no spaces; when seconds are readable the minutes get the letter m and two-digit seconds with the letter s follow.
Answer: 12h50
